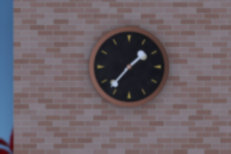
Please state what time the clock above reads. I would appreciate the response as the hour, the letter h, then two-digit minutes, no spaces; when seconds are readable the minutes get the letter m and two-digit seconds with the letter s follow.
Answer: 1h37
